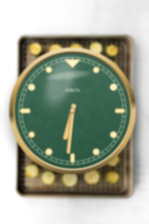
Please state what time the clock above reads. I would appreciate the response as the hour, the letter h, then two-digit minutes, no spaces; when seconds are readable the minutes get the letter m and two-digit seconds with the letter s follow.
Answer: 6h31
